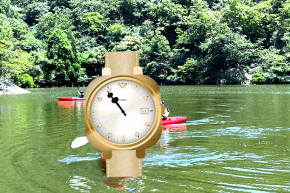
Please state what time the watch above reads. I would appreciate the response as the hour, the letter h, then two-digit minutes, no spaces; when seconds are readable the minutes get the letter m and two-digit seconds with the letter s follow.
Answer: 10h54
